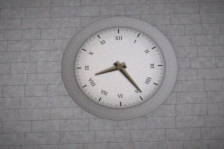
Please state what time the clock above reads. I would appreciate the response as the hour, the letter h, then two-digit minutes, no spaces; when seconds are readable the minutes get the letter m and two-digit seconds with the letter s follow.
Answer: 8h24
